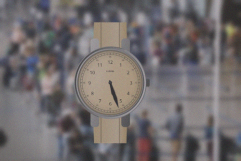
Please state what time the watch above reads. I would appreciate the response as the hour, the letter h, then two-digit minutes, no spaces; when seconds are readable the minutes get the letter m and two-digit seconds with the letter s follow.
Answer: 5h27
